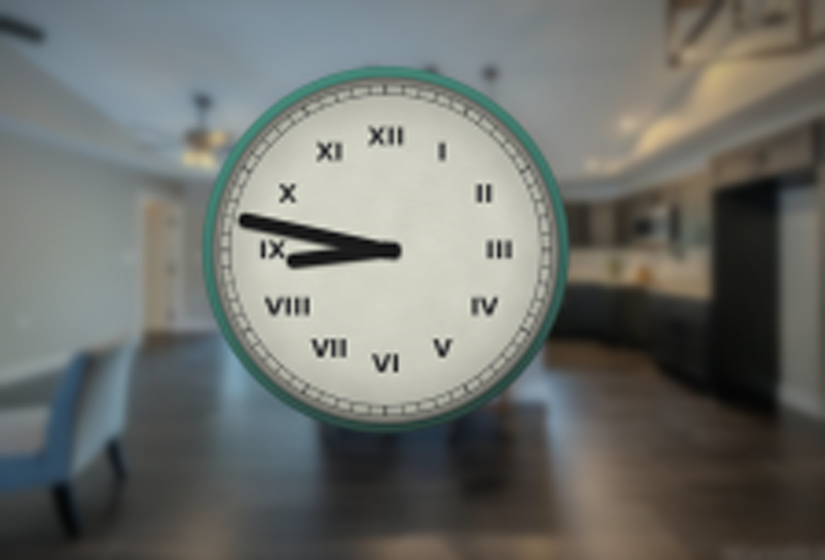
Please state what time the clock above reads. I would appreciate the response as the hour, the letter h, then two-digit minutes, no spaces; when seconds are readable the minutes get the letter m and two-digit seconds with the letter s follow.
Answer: 8h47
